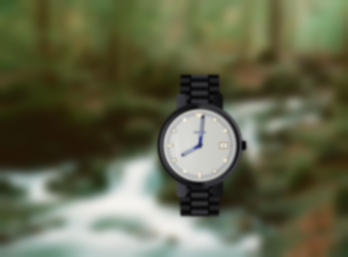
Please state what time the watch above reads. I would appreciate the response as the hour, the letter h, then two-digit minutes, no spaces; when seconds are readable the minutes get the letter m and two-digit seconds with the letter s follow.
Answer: 8h01
